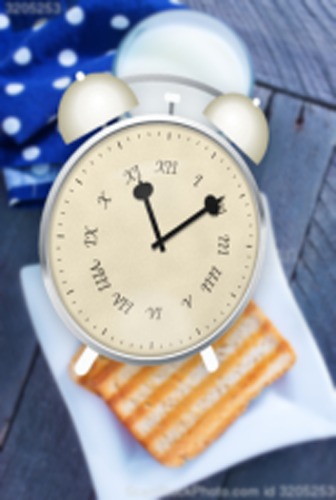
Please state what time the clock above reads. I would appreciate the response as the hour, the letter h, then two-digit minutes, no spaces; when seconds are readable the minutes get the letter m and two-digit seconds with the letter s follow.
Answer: 11h09
